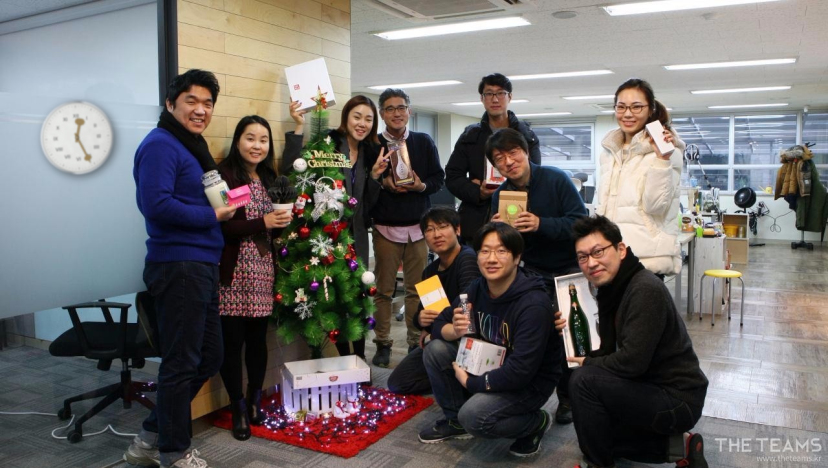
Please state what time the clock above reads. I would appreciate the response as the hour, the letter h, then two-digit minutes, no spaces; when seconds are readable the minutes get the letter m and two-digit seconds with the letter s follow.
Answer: 12h26
